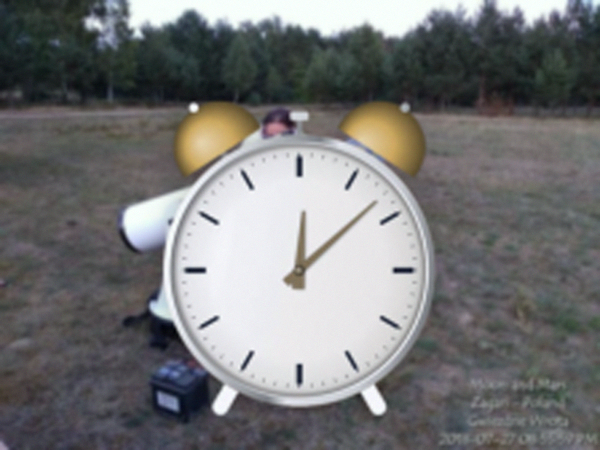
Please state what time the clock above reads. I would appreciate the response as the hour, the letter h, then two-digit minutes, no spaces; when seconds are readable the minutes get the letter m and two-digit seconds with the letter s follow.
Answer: 12h08
